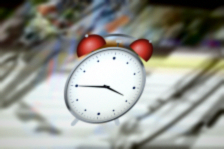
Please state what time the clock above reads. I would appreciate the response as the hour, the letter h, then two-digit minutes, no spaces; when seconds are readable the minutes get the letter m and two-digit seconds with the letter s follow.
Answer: 3h45
